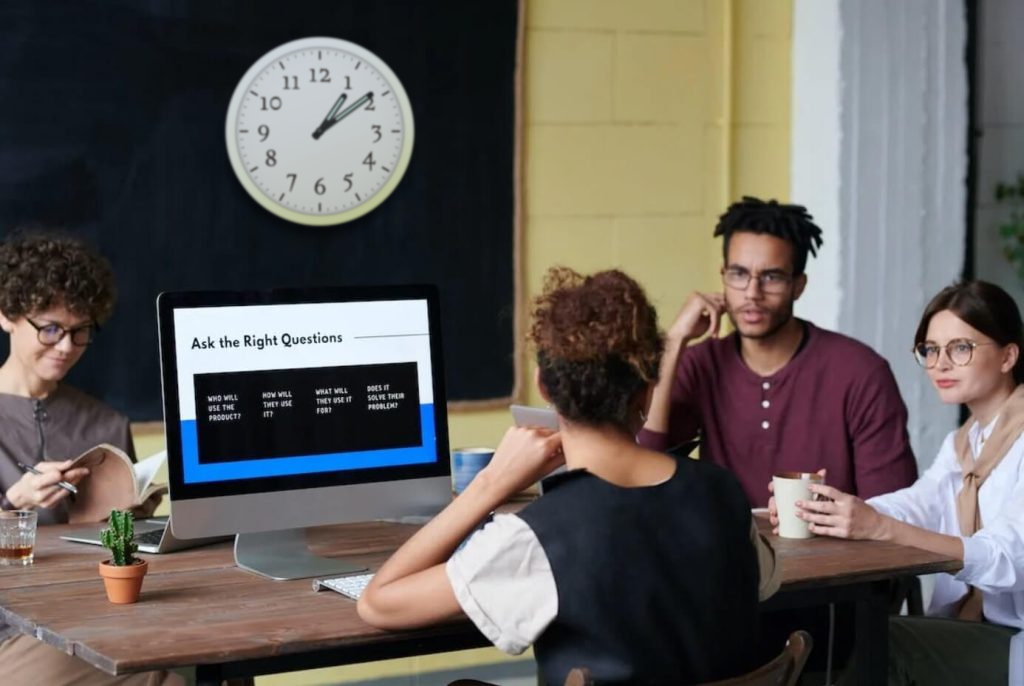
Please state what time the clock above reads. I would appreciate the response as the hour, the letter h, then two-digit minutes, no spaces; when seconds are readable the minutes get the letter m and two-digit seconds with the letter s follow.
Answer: 1h09
